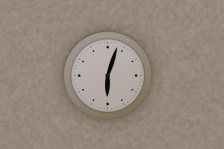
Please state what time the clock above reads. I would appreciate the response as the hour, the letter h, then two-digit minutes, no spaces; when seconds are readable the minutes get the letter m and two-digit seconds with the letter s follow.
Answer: 6h03
